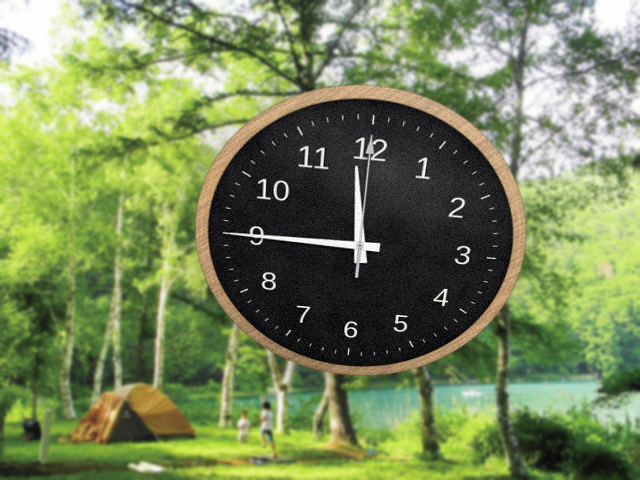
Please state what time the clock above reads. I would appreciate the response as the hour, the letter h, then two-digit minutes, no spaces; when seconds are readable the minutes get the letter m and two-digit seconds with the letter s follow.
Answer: 11h45m00s
